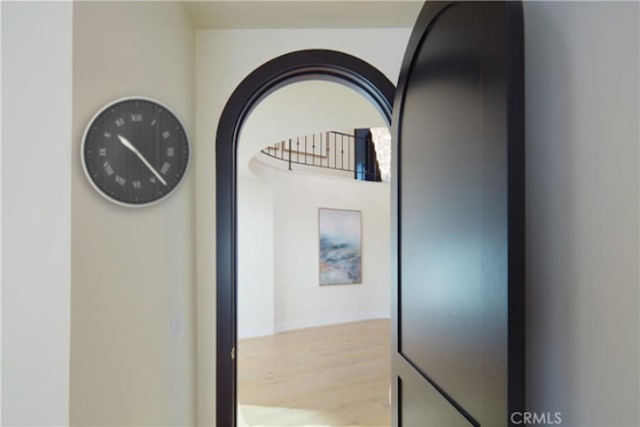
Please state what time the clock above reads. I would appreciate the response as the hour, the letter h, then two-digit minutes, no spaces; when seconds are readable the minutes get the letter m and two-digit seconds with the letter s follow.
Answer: 10h23
